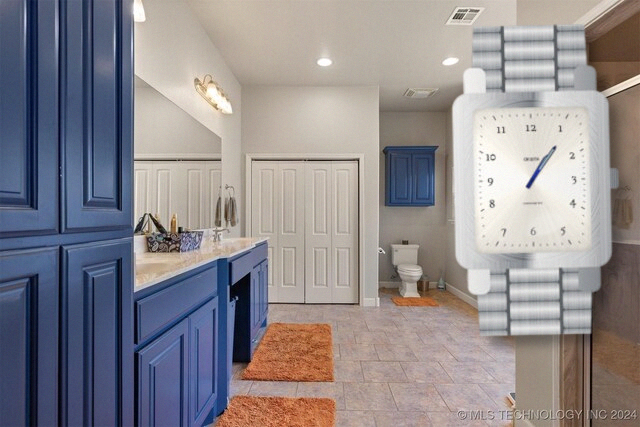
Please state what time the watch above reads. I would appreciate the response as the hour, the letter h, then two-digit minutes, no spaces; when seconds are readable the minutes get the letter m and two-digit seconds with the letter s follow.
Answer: 1h06
